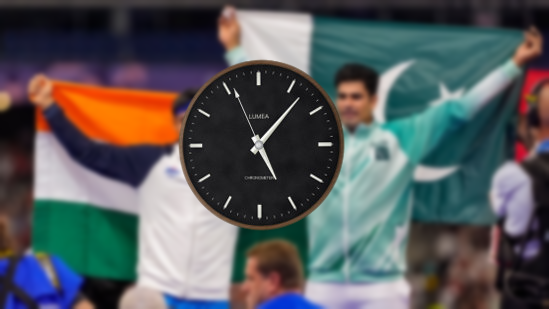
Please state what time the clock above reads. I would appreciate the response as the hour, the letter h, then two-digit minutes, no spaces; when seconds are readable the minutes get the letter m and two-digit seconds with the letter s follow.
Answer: 5h06m56s
